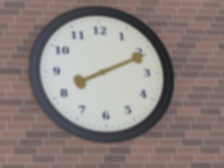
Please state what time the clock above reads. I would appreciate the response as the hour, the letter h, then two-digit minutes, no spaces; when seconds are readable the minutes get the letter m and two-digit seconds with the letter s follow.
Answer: 8h11
